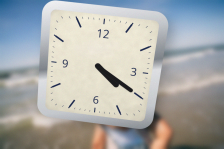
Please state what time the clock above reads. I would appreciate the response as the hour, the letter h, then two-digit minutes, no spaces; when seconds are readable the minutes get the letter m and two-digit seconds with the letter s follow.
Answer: 4h20
